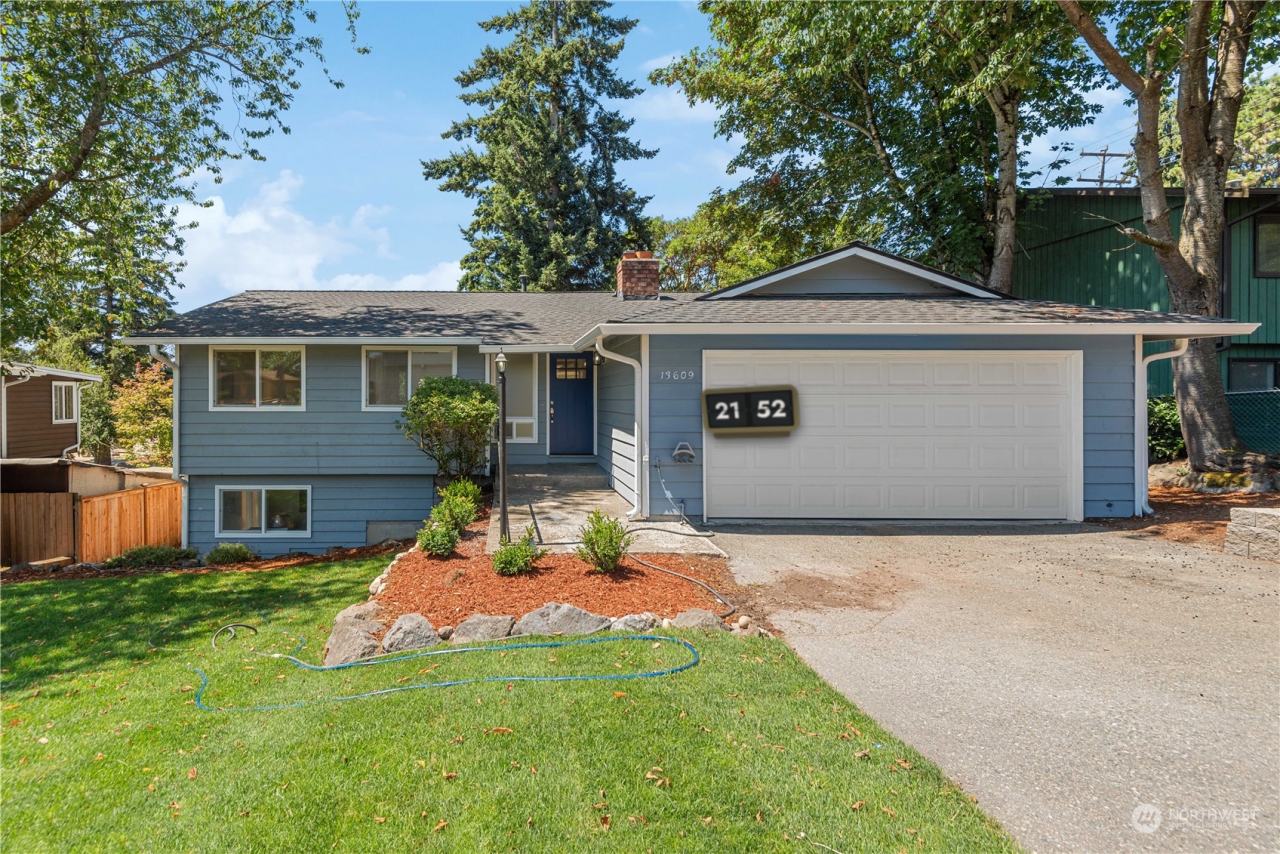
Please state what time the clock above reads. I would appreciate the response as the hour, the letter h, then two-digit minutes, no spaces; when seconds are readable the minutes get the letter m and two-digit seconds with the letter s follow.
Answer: 21h52
